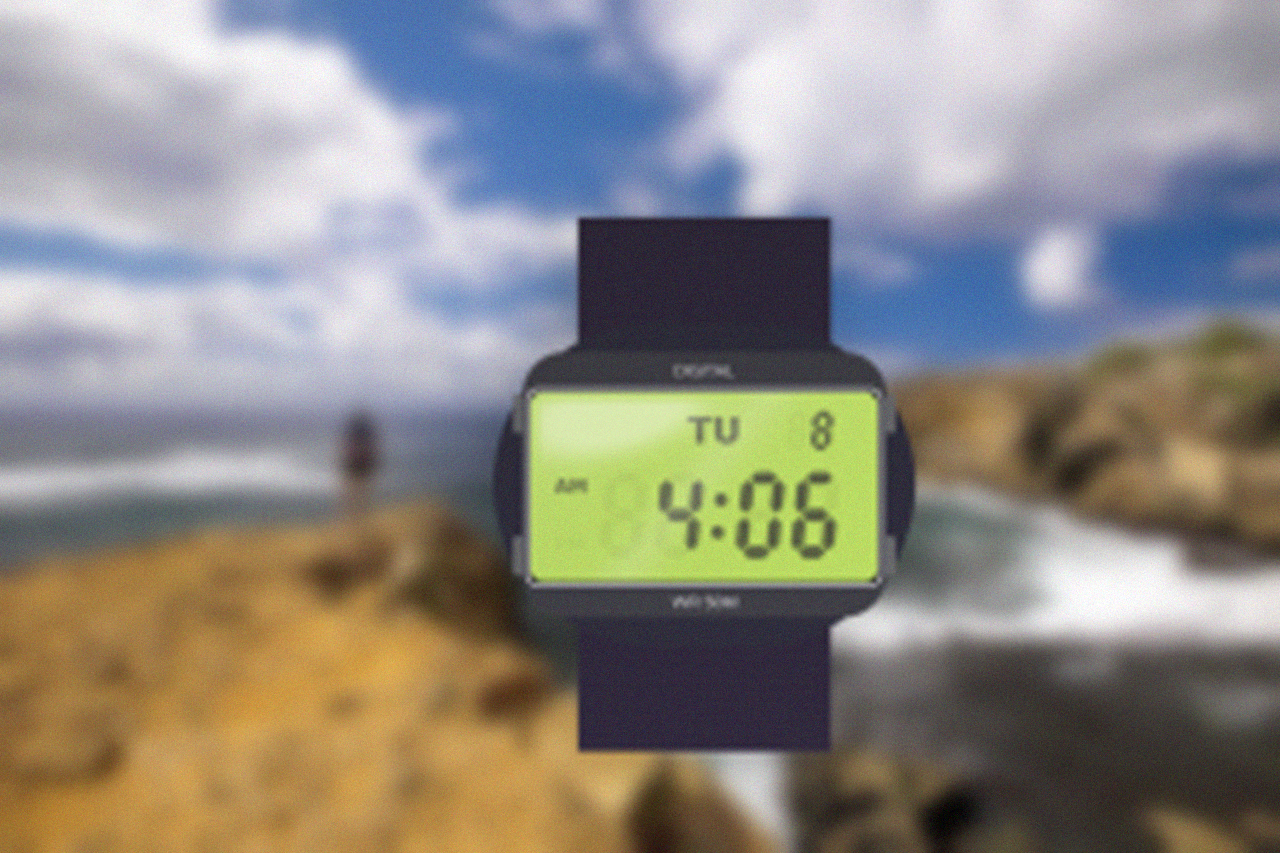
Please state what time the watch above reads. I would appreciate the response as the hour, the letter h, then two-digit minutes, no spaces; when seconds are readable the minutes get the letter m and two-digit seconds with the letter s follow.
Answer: 4h06
